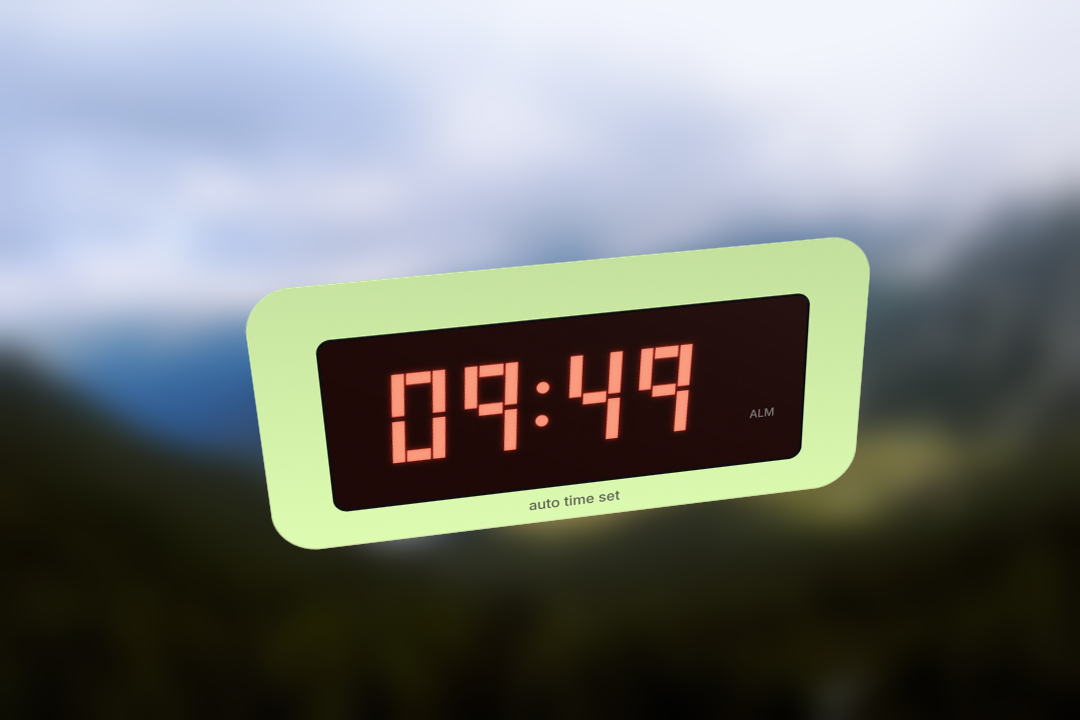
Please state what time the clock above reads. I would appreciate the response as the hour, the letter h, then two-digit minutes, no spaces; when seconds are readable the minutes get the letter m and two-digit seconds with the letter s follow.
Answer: 9h49
